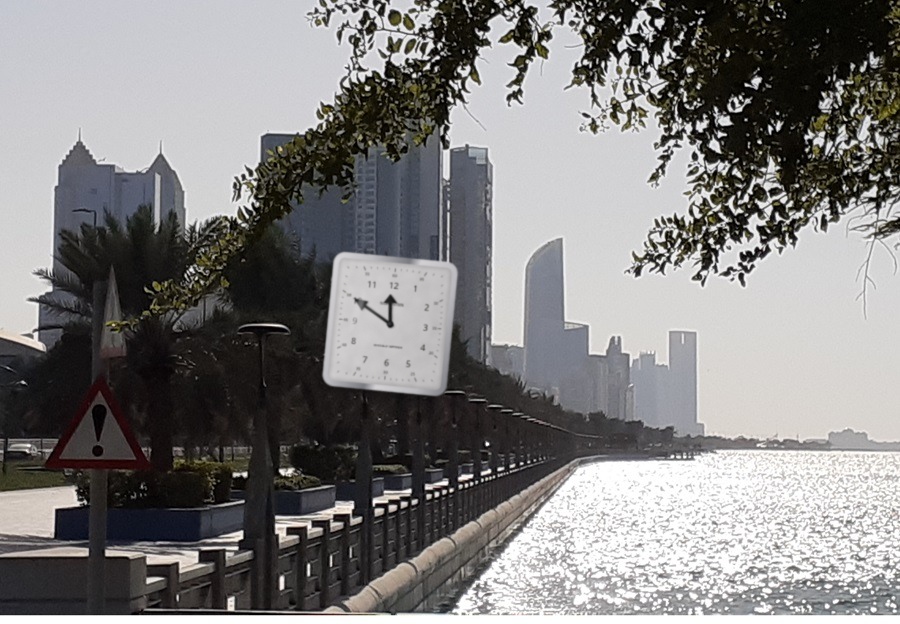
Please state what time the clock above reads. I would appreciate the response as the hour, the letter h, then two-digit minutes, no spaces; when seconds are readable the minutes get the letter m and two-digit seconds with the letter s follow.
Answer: 11h50
